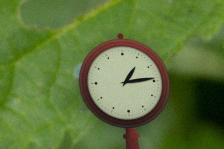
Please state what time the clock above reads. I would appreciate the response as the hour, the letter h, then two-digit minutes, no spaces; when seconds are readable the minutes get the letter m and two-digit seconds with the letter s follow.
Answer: 1h14
